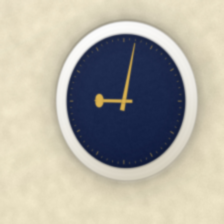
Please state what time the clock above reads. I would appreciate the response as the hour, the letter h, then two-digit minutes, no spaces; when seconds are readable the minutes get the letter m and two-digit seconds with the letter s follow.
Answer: 9h02
